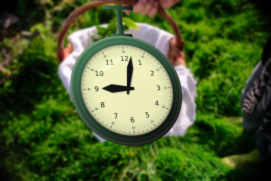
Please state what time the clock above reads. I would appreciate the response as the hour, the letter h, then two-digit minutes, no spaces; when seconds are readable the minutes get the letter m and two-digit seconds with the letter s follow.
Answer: 9h02
